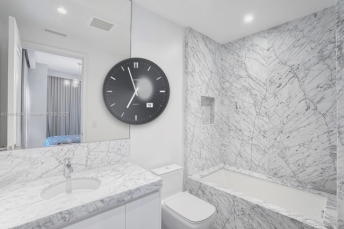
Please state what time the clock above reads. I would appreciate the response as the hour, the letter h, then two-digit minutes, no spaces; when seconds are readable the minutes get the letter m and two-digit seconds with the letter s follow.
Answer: 6h57
